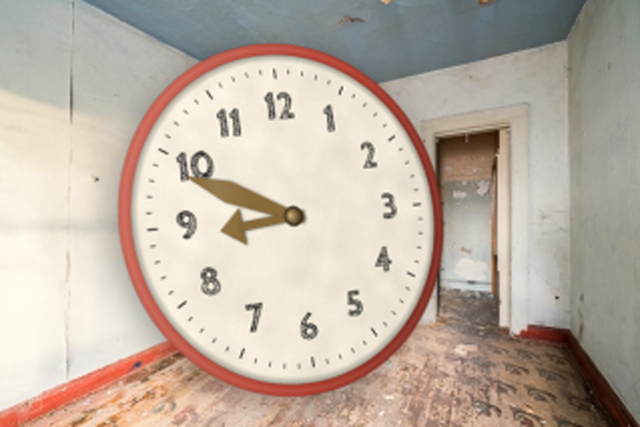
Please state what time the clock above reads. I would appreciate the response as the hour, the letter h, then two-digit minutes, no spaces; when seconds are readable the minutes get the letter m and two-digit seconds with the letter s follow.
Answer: 8h49
